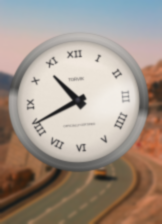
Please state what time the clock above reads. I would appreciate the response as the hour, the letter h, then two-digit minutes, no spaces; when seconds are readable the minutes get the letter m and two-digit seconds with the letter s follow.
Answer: 10h41
